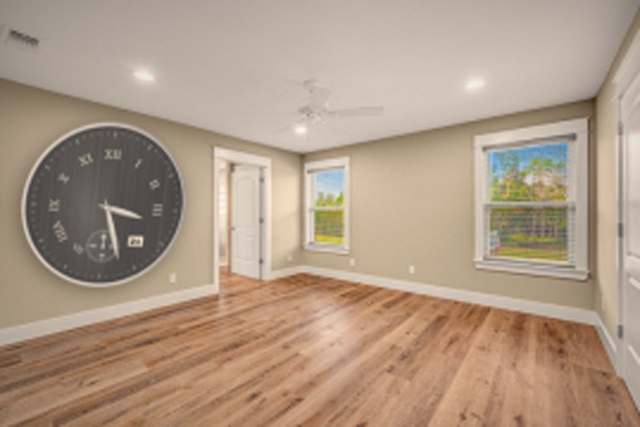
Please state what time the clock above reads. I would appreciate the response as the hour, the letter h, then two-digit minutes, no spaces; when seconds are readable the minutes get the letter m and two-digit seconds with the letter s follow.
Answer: 3h27
